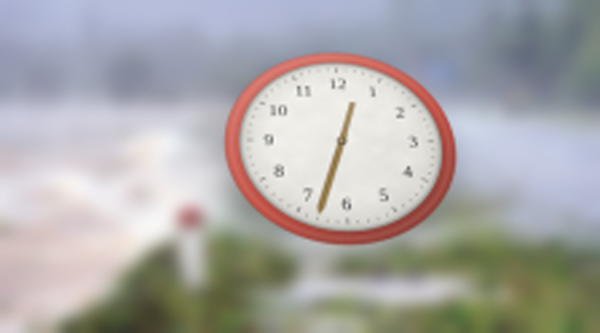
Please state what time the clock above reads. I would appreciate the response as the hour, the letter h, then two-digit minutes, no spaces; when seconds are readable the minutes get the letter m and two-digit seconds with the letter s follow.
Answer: 12h33
